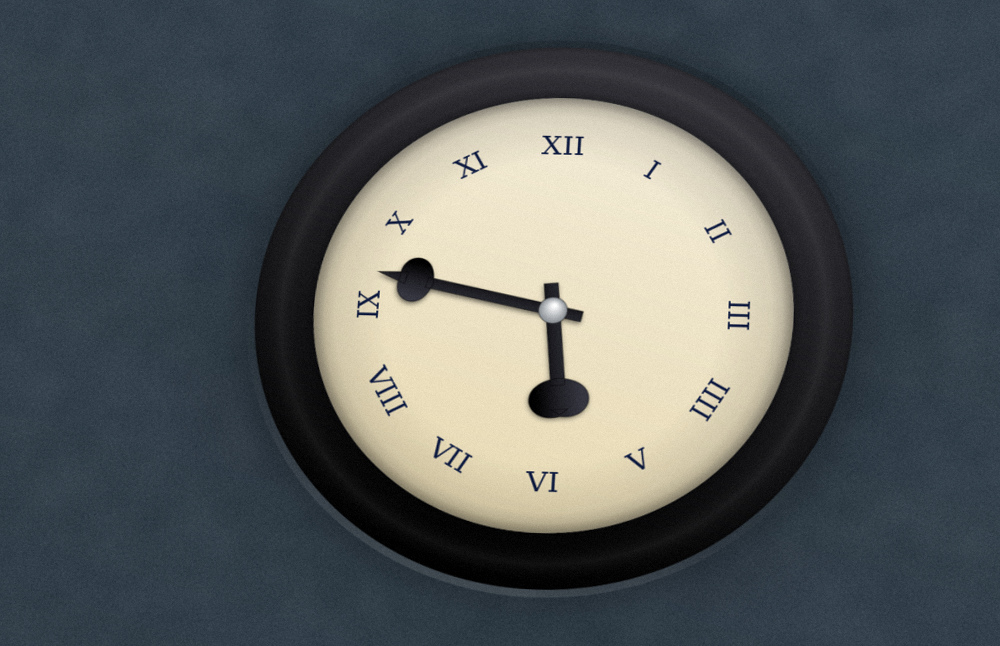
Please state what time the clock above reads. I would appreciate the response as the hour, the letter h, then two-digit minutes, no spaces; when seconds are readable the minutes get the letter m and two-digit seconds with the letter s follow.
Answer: 5h47
